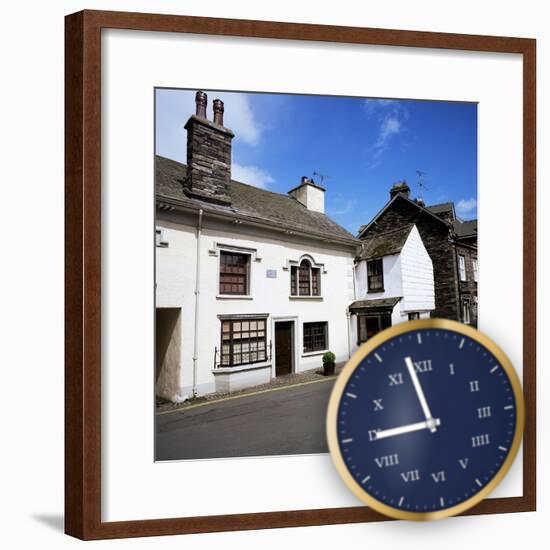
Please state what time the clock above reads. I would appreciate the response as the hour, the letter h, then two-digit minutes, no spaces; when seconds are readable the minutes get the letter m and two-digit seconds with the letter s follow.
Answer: 8h58
